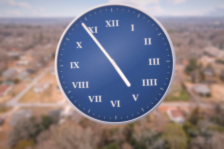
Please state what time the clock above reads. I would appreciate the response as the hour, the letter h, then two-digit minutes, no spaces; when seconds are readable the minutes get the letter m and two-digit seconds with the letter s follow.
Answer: 4h54
